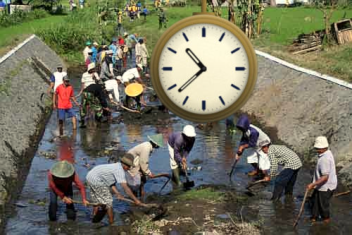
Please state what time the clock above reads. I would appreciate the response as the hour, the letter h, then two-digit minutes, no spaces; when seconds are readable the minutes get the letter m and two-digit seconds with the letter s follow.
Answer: 10h38
